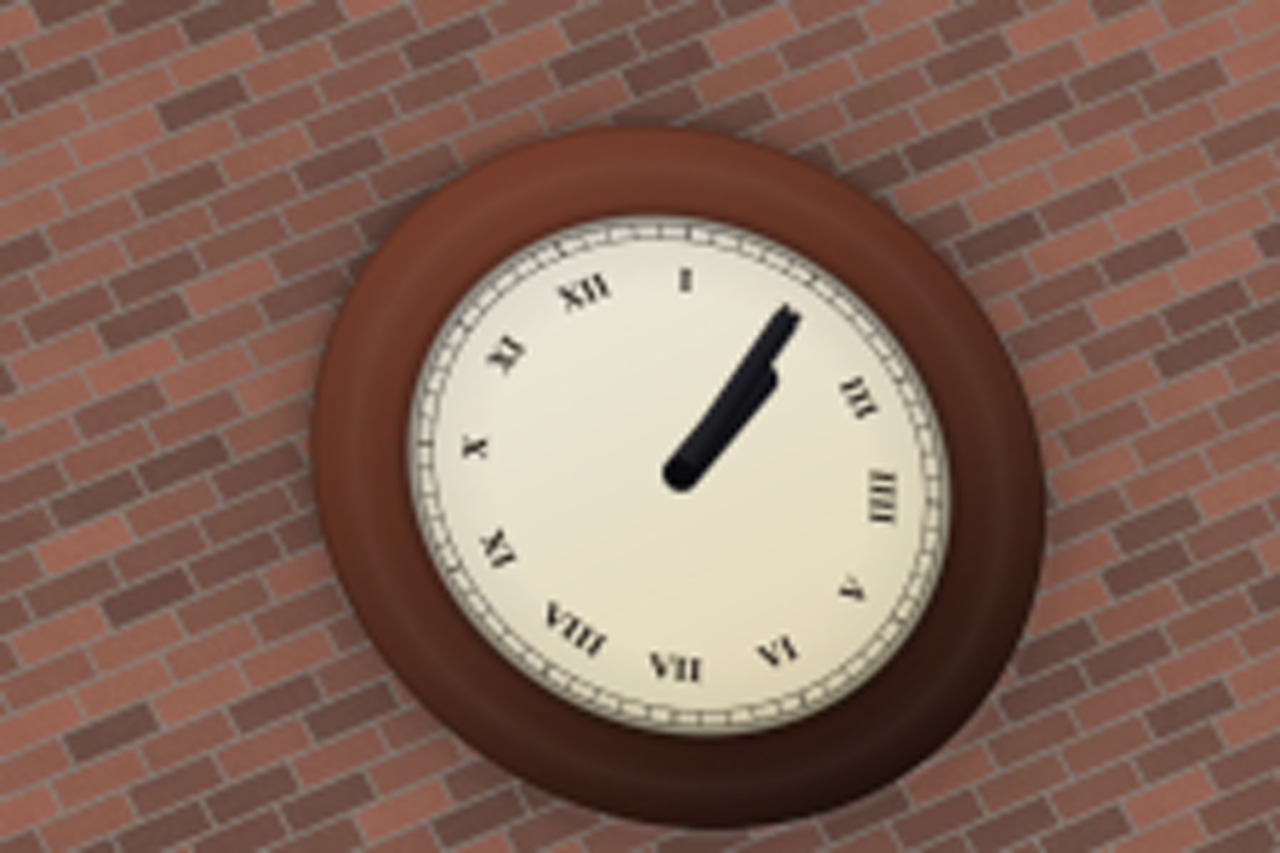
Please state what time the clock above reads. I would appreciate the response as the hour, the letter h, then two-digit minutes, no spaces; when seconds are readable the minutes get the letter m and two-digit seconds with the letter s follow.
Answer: 2h10
